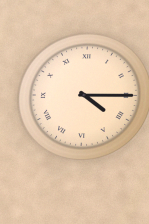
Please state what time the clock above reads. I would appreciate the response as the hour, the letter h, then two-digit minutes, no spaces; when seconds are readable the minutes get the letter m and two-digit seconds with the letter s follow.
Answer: 4h15
